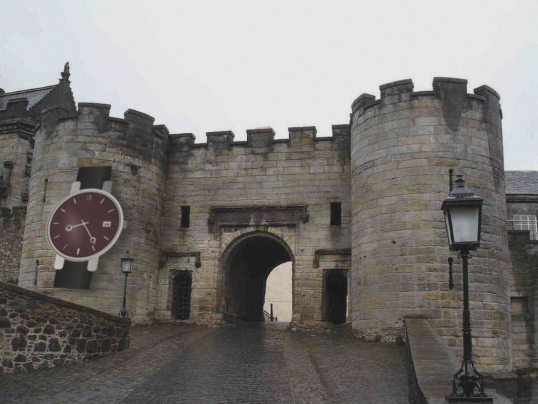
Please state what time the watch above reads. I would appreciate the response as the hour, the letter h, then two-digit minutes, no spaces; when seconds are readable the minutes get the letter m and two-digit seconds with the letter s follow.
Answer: 8h24
